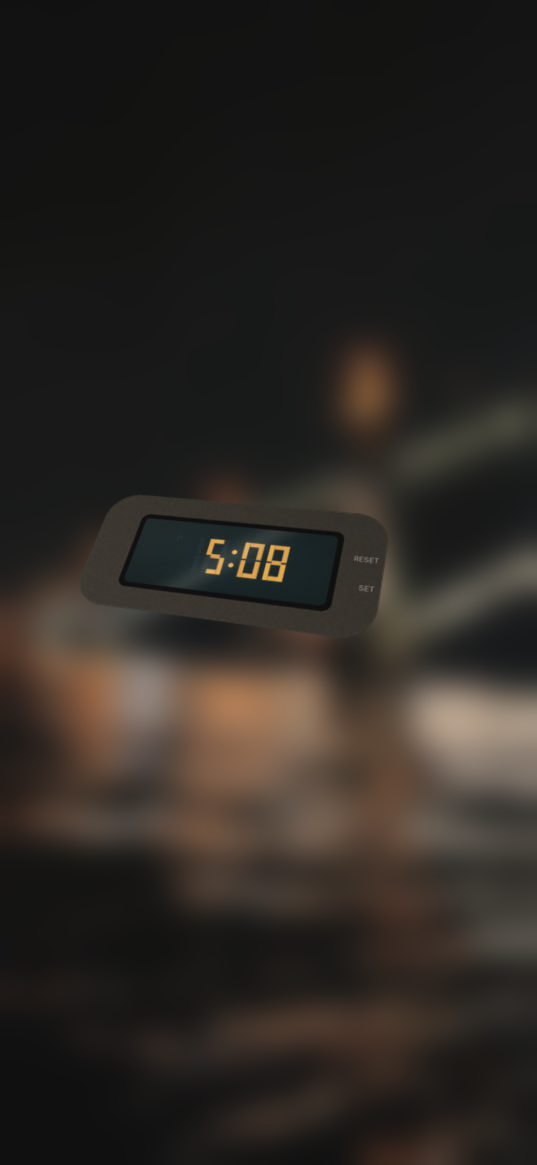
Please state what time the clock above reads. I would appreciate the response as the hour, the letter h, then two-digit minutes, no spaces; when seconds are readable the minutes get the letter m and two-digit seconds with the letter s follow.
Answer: 5h08
